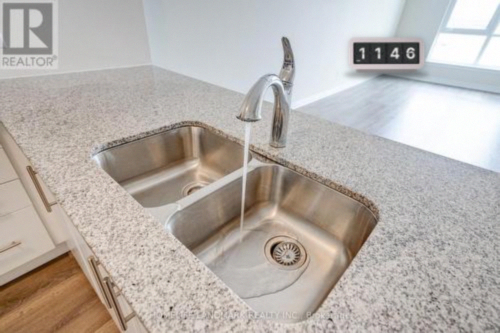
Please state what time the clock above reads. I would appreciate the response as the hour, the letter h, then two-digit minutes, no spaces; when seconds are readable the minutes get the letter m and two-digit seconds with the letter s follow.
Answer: 11h46
